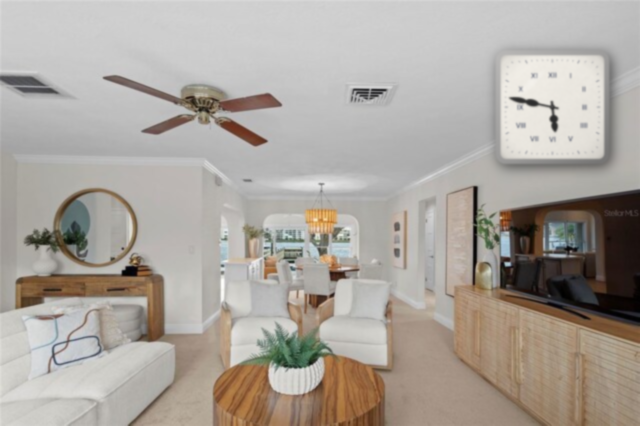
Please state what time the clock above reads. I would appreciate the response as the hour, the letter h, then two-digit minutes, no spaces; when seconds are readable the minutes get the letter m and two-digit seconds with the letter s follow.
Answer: 5h47
